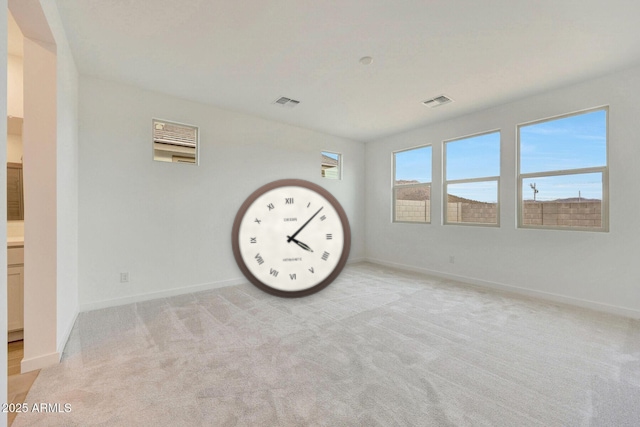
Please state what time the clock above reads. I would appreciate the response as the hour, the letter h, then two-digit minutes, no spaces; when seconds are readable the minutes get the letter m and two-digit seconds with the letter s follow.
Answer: 4h08
